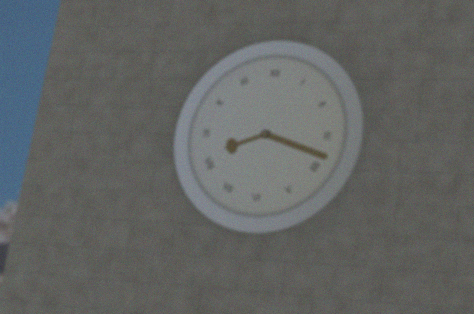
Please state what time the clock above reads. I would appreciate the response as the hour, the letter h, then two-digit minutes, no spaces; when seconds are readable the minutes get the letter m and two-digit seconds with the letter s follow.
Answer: 8h18
